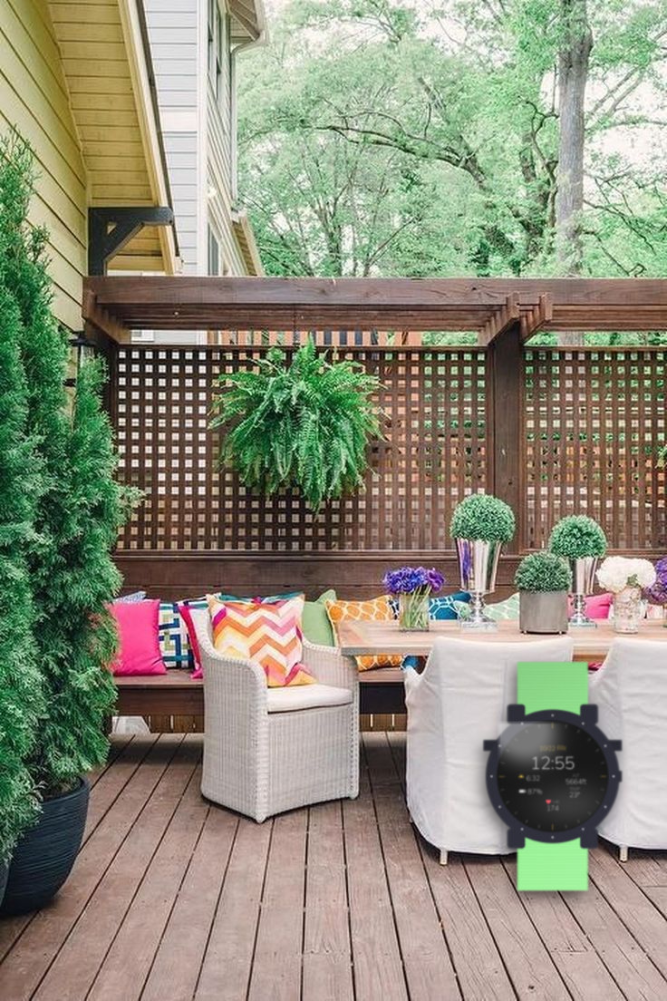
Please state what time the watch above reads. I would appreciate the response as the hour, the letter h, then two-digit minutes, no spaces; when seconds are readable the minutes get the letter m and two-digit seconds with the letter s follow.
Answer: 12h55
